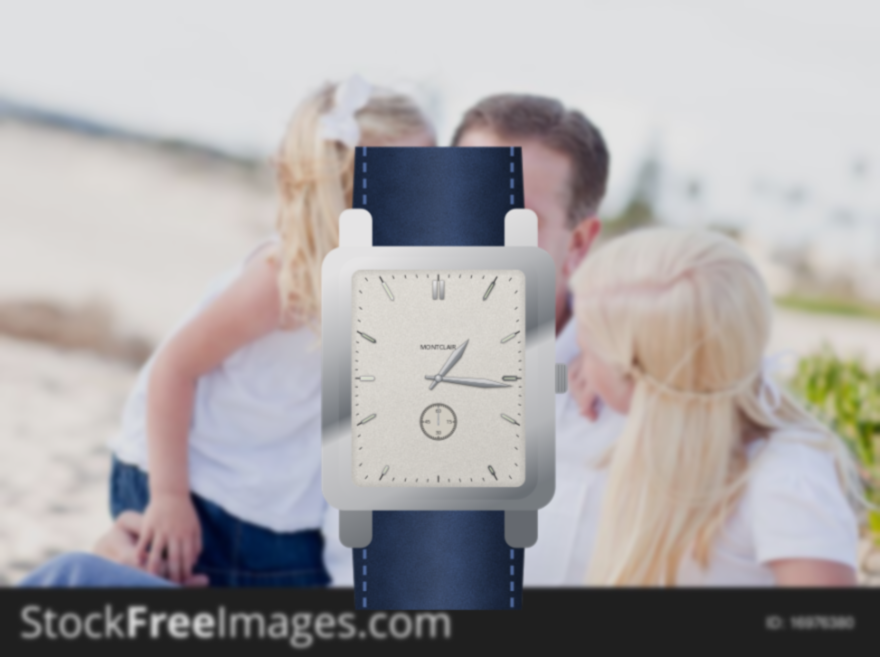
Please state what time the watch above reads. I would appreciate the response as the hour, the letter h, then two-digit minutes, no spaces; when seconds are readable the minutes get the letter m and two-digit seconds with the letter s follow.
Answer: 1h16
